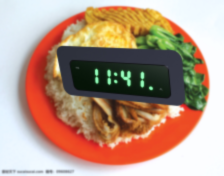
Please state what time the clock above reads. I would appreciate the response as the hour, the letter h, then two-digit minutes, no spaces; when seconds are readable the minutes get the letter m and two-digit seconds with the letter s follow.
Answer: 11h41
